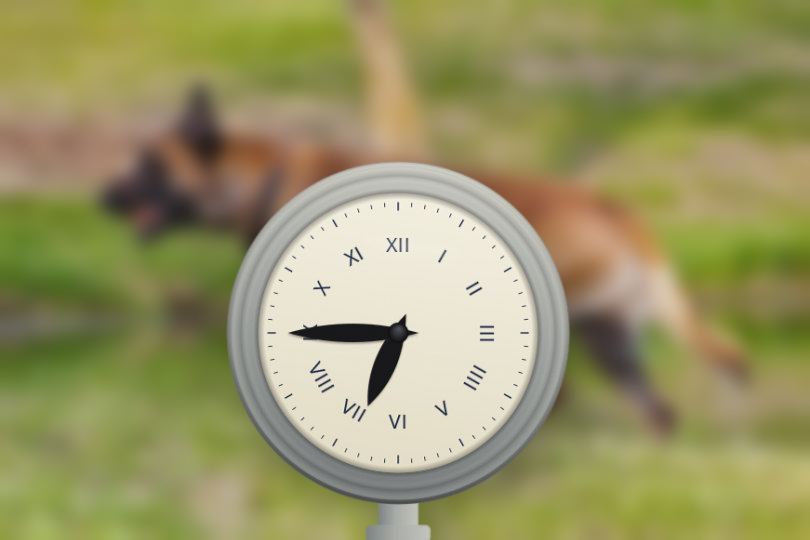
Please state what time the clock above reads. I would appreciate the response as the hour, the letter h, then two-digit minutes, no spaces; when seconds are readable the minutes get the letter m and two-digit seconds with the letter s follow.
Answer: 6h45
